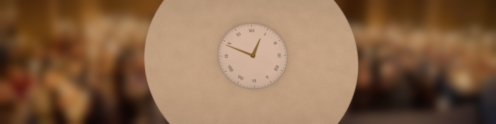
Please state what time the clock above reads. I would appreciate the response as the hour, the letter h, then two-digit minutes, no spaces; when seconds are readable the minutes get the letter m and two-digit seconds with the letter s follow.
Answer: 12h49
